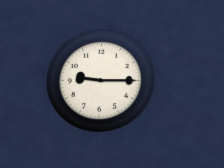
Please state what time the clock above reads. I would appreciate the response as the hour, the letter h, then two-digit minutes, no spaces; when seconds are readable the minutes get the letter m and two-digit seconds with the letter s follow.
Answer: 9h15
